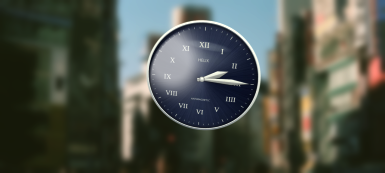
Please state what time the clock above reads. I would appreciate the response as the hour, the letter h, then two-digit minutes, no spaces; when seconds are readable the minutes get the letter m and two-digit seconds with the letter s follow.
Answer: 2h15
